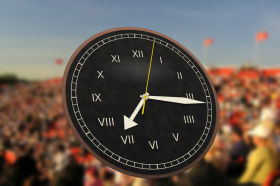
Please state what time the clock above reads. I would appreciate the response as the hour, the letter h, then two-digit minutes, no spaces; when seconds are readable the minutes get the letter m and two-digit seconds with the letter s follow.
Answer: 7h16m03s
